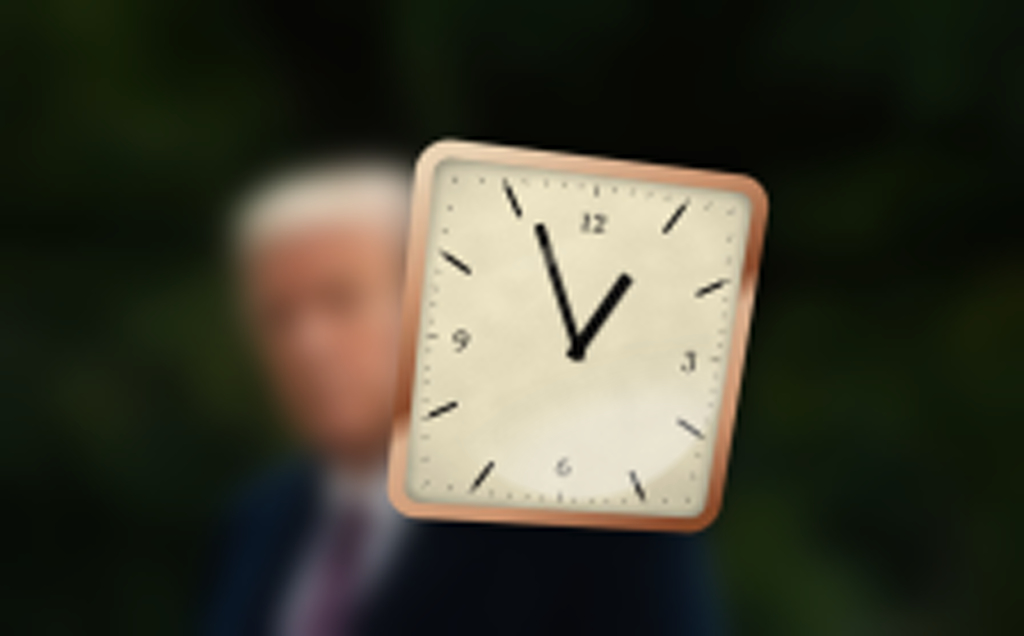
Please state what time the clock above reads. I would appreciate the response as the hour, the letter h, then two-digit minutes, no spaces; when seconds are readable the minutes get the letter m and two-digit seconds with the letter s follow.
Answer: 12h56
